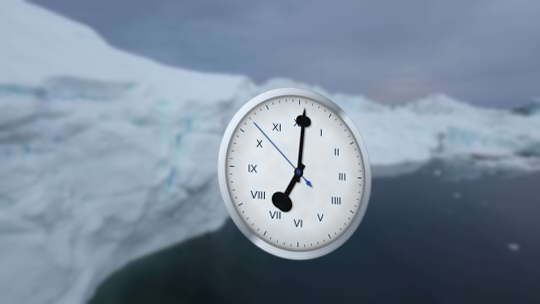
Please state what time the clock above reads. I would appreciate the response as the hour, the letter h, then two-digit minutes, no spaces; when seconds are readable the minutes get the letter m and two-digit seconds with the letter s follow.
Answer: 7h00m52s
